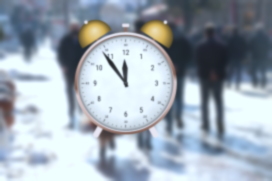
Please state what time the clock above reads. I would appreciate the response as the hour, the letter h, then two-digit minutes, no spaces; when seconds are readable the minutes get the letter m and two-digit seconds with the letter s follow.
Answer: 11h54
